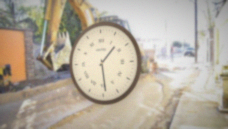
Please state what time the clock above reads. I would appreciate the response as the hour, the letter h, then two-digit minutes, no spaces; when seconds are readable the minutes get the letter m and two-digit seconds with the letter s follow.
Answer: 1h29
